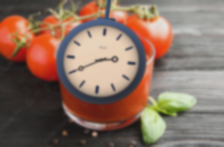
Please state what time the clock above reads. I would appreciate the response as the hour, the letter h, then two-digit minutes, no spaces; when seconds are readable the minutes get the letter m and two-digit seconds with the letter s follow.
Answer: 2h40
